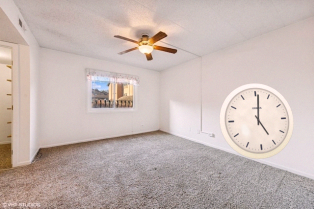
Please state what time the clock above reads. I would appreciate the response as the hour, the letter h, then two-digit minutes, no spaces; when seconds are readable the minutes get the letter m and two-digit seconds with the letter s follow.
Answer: 5h01
